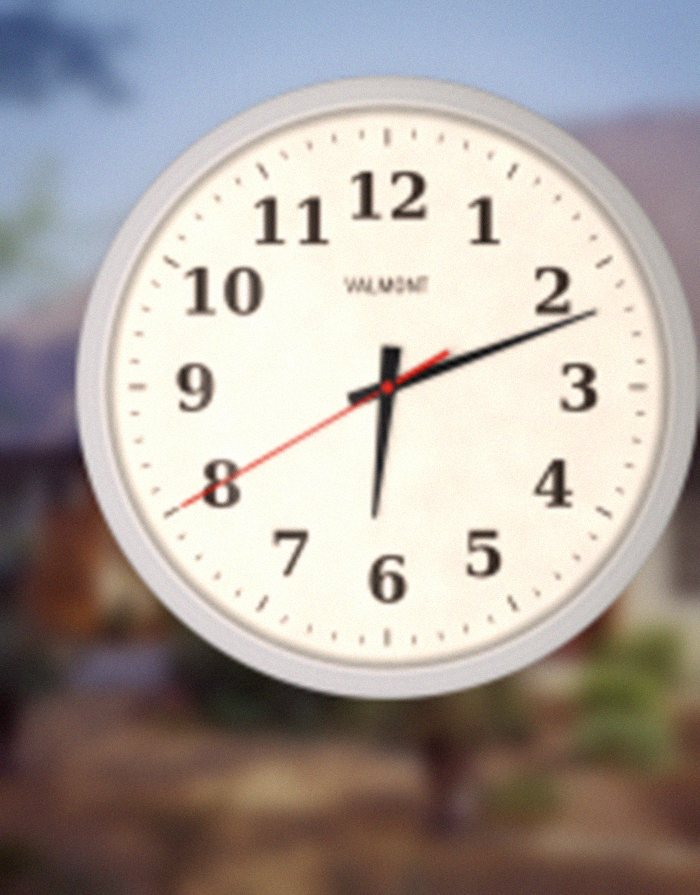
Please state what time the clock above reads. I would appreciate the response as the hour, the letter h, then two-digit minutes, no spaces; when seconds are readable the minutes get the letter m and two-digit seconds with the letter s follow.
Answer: 6h11m40s
